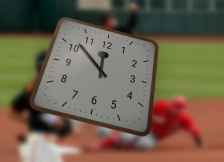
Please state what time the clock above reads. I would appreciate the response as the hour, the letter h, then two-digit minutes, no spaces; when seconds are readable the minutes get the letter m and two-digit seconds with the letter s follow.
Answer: 11h52
